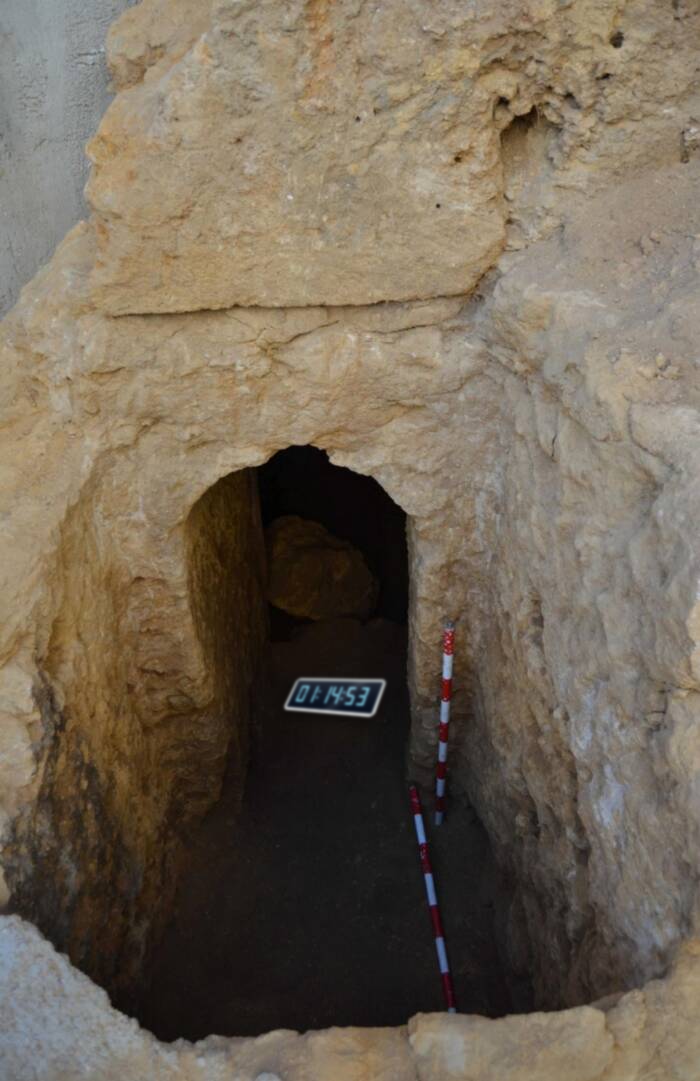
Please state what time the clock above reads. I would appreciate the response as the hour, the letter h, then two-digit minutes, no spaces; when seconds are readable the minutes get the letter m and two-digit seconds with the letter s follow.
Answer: 1h14m53s
